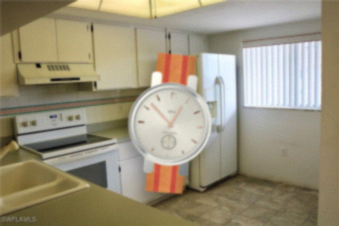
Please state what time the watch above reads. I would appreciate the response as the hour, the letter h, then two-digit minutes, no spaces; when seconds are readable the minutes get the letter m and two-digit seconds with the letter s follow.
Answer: 12h52
